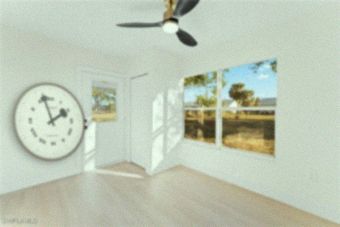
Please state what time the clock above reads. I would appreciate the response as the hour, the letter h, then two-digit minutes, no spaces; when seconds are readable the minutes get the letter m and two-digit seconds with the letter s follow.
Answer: 1h57
